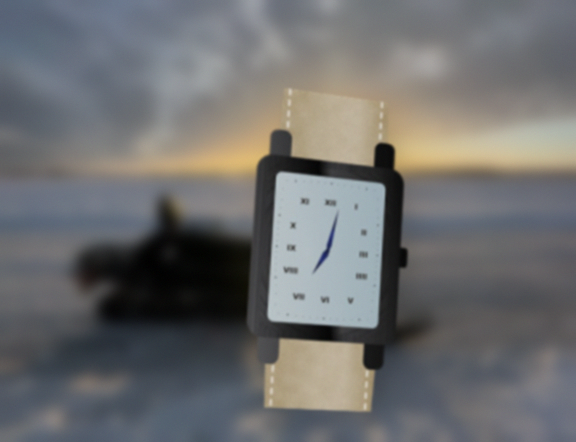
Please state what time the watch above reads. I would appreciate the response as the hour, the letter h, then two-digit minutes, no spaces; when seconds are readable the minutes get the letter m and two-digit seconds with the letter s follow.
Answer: 7h02
